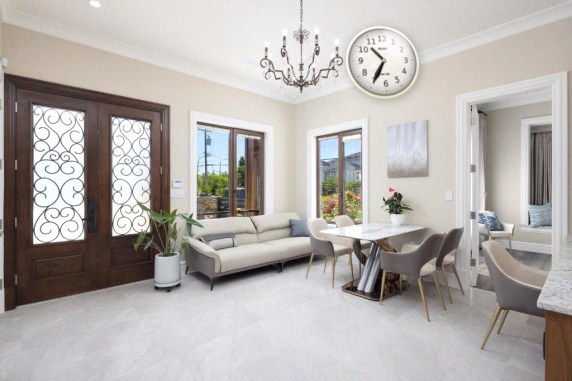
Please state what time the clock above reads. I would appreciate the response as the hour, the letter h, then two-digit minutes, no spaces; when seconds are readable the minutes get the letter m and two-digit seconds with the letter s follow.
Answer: 10h35
